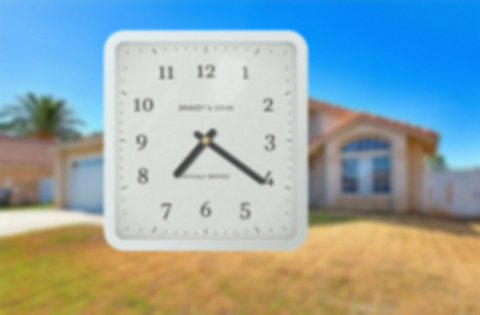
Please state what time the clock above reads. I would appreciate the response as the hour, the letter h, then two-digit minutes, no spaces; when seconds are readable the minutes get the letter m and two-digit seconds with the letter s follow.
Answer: 7h21
